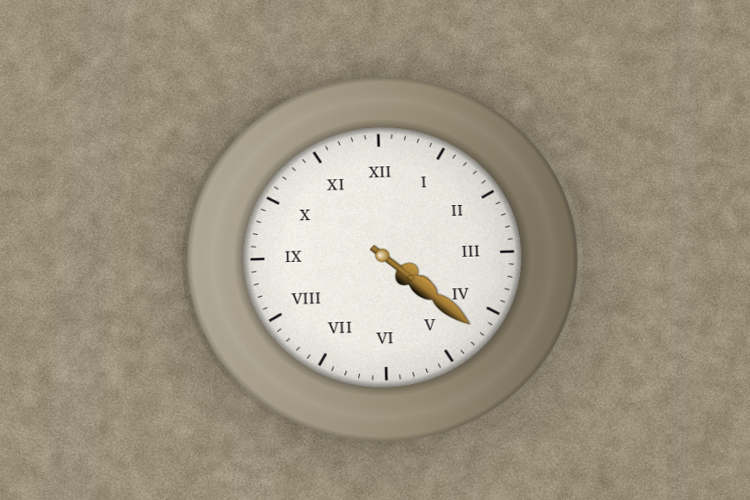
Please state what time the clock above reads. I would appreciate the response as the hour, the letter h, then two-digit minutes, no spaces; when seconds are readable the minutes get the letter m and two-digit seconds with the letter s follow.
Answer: 4h22
